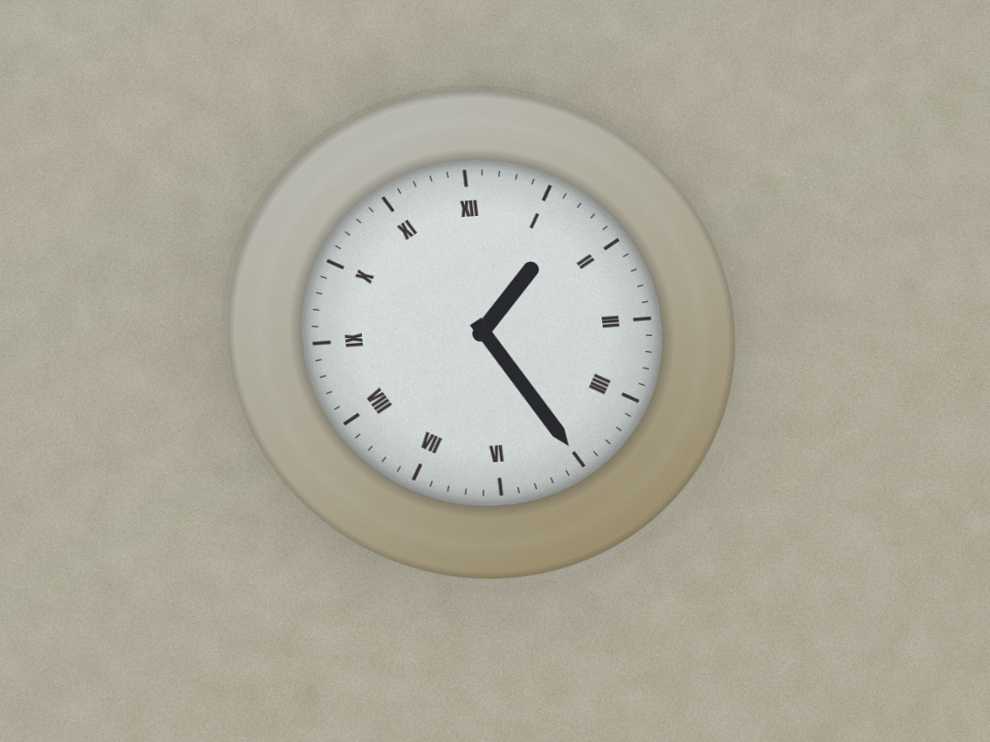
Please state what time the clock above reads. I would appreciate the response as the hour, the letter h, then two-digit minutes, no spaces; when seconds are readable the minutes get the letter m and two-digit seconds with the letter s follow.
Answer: 1h25
